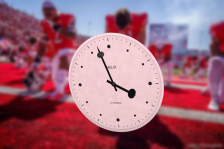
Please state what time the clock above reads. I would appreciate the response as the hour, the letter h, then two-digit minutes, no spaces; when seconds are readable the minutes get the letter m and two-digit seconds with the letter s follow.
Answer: 3h57
